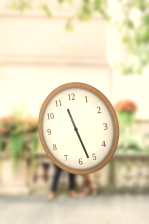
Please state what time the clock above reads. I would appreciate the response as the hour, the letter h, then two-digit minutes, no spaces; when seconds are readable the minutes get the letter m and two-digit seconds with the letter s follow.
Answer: 11h27
